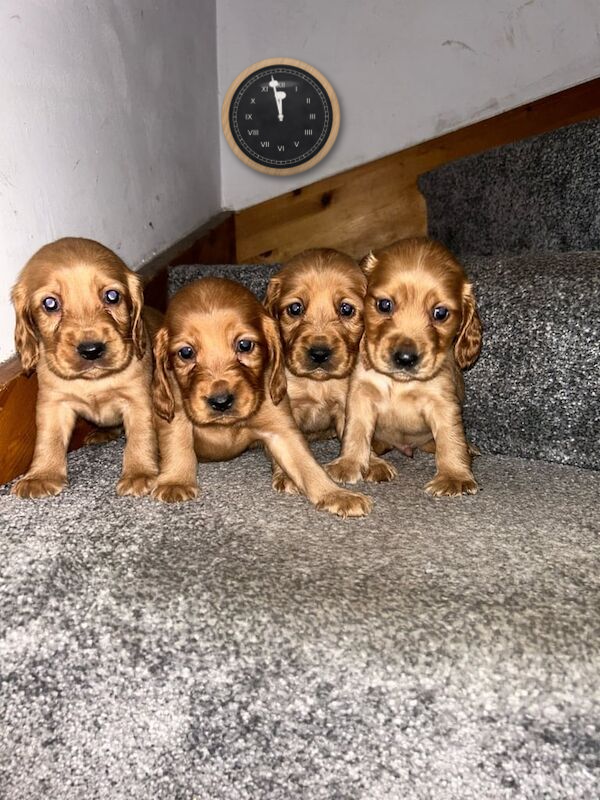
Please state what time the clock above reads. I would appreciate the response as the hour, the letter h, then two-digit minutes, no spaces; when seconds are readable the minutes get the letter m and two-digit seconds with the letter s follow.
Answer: 11h58
